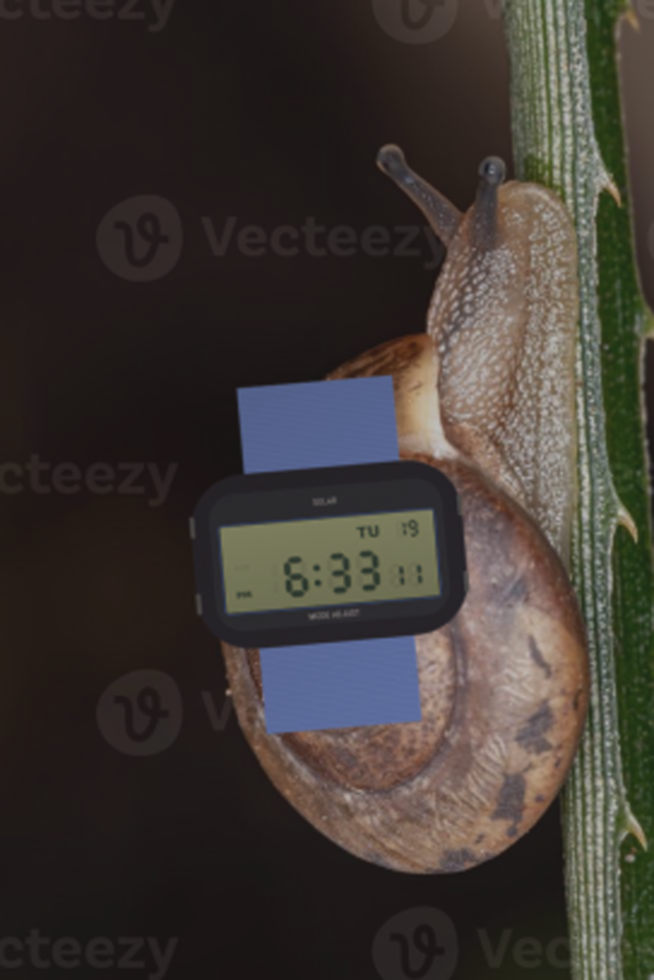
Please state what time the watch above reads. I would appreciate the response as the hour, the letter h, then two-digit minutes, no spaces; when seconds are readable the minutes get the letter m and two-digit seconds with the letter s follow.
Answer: 6h33m11s
